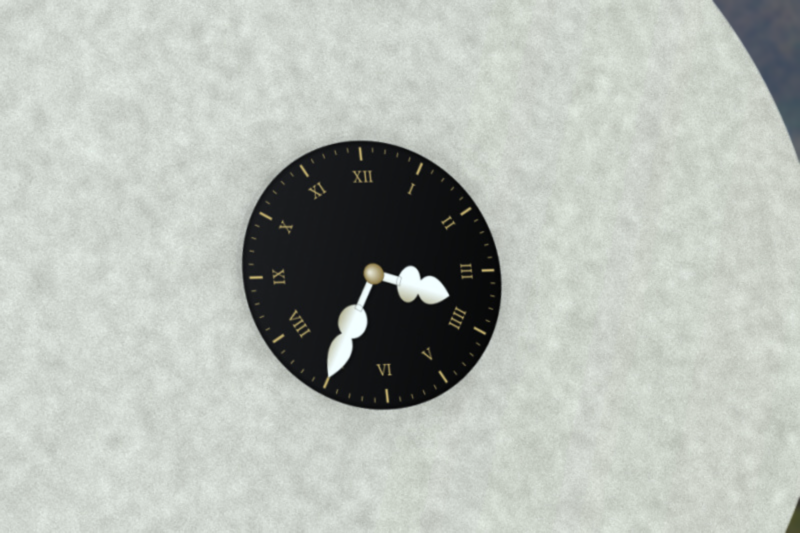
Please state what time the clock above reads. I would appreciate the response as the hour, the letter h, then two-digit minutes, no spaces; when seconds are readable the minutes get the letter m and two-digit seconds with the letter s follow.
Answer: 3h35
